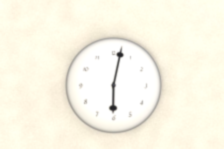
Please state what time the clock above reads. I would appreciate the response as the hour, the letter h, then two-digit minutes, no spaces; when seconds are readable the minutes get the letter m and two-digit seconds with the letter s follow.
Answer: 6h02
